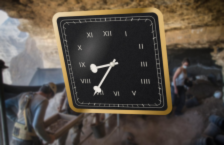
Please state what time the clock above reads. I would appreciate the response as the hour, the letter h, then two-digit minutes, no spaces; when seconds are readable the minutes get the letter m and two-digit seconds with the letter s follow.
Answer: 8h36
